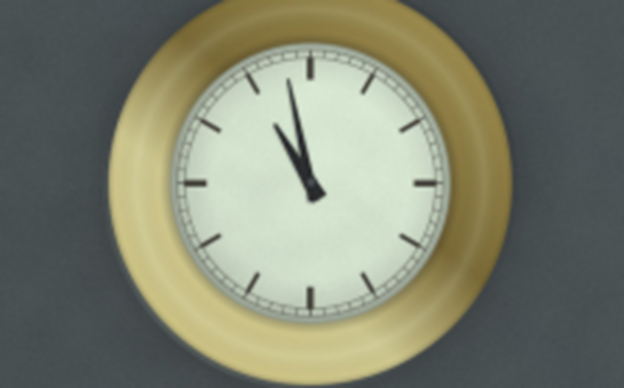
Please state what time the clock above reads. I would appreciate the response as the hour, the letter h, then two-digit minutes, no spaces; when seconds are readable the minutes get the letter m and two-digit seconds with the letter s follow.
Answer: 10h58
